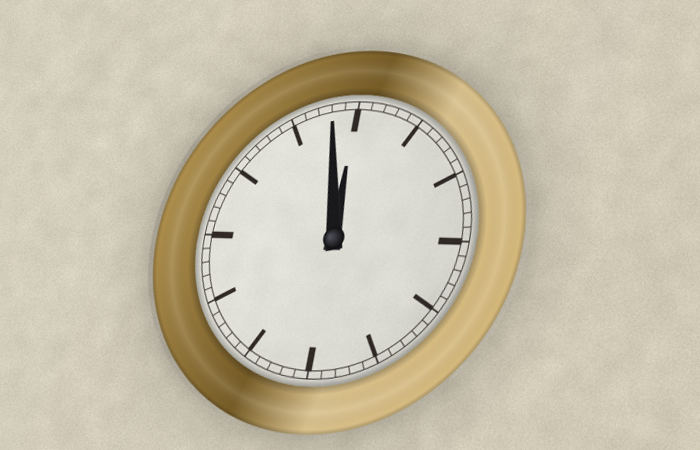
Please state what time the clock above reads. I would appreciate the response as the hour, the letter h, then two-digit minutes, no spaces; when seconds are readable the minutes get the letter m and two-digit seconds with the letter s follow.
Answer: 11h58
